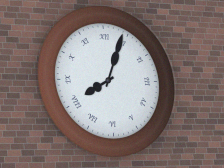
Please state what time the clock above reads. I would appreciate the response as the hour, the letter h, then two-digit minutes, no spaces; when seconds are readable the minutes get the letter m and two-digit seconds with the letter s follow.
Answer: 8h04
